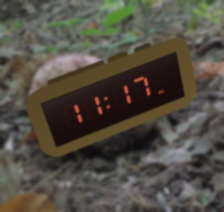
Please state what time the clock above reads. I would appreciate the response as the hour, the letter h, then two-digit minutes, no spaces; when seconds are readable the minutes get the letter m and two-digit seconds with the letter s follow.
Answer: 11h17
